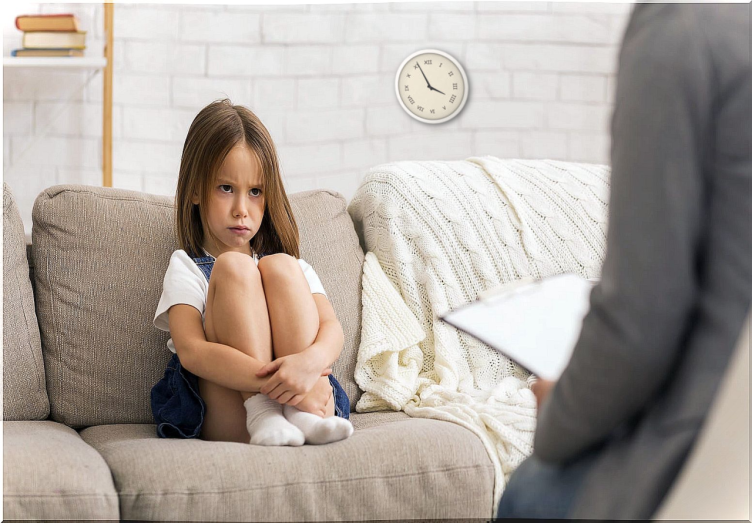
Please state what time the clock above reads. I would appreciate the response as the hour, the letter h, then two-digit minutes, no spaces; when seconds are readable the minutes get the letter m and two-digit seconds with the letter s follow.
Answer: 3h56
